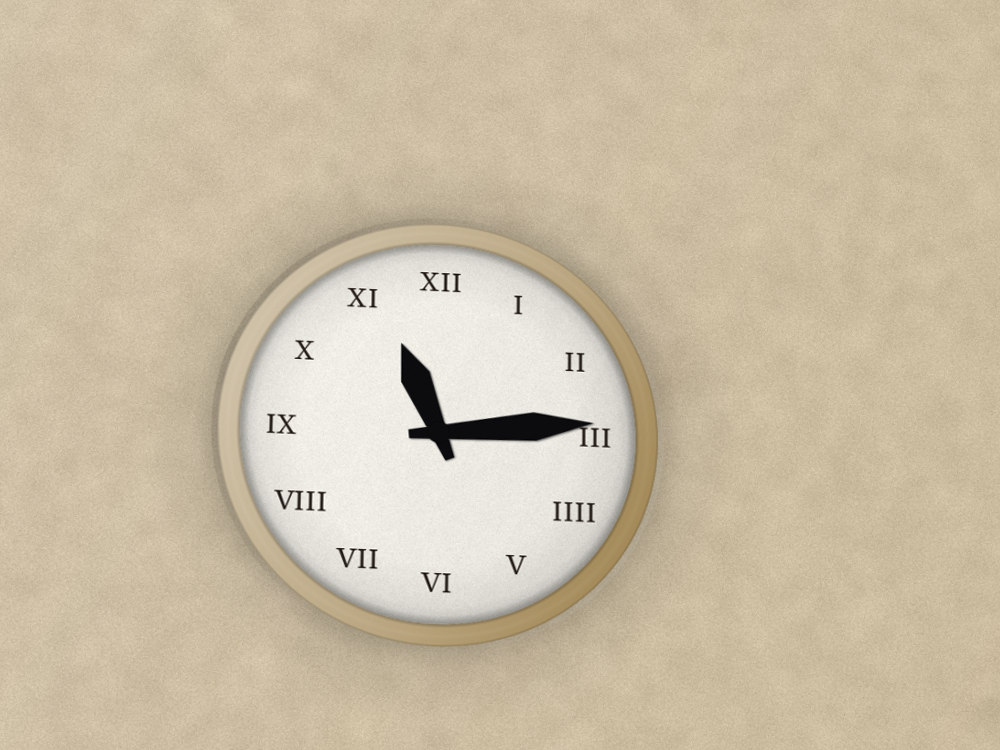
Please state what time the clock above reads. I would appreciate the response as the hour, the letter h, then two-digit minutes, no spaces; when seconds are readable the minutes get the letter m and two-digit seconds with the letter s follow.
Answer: 11h14
